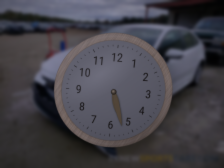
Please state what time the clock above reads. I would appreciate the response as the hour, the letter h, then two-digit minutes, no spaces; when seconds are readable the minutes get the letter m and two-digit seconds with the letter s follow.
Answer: 5h27
